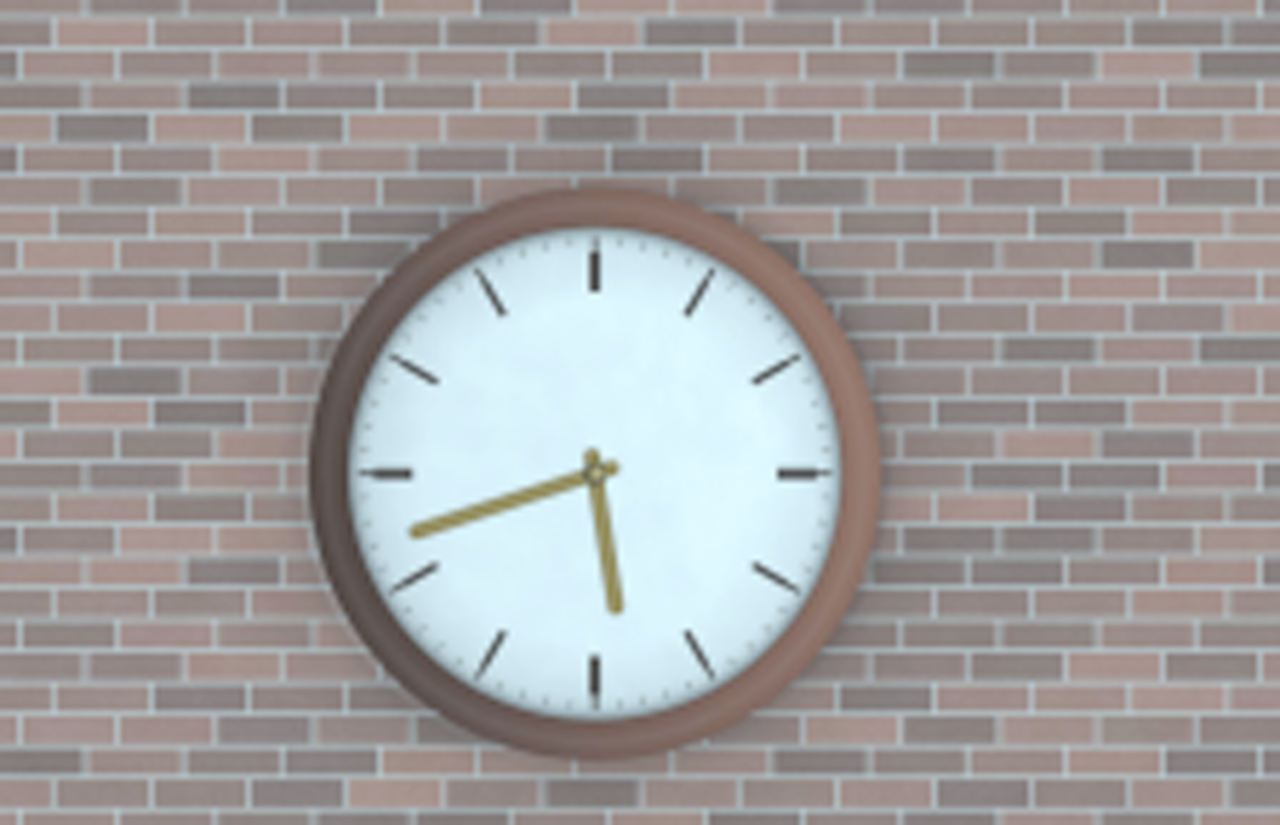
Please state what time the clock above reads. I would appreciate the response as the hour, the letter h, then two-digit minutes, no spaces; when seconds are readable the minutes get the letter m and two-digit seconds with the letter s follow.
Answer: 5h42
